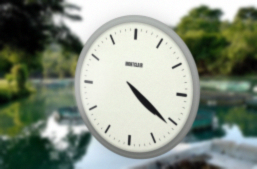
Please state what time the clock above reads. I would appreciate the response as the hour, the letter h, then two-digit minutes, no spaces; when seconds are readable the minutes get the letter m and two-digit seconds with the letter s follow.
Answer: 4h21
